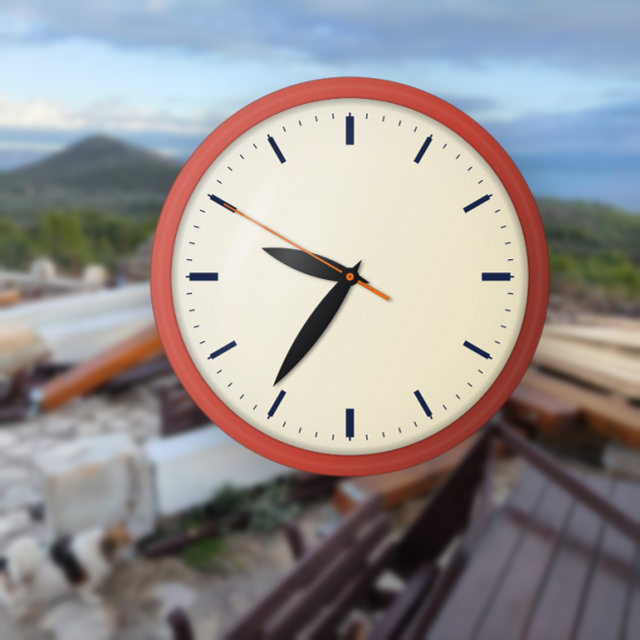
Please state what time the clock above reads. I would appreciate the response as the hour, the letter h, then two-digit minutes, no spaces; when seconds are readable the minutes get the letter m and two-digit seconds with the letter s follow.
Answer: 9h35m50s
